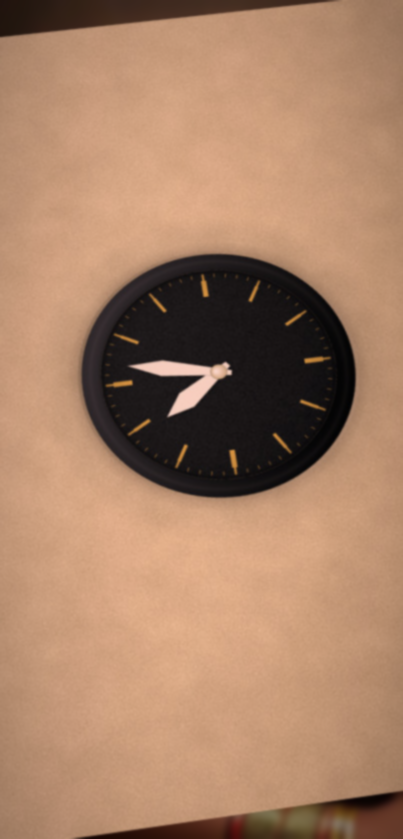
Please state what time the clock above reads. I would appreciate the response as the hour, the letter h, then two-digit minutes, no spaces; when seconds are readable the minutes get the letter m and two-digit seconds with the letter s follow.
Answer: 7h47
